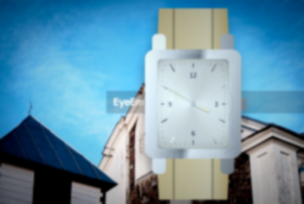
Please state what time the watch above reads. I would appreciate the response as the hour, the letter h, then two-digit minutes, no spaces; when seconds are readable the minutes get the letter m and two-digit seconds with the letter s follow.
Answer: 3h50
